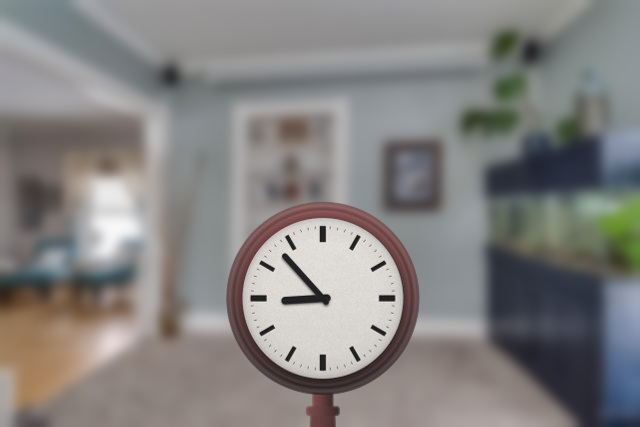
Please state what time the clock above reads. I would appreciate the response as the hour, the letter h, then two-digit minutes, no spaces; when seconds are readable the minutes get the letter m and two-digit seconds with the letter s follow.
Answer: 8h53
